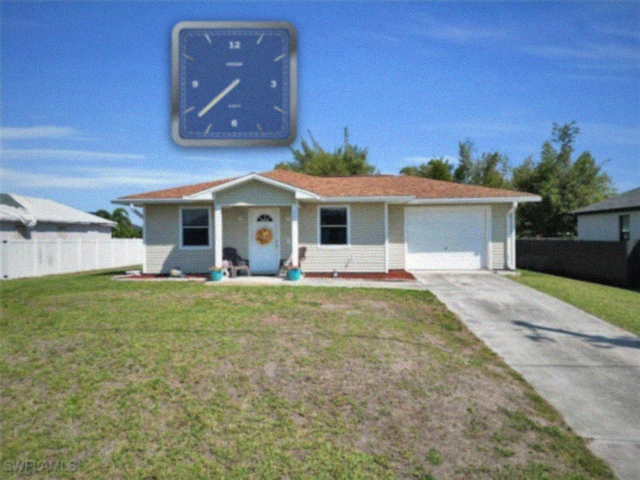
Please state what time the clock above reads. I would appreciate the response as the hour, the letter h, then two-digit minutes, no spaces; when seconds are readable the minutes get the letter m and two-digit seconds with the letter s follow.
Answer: 7h38
